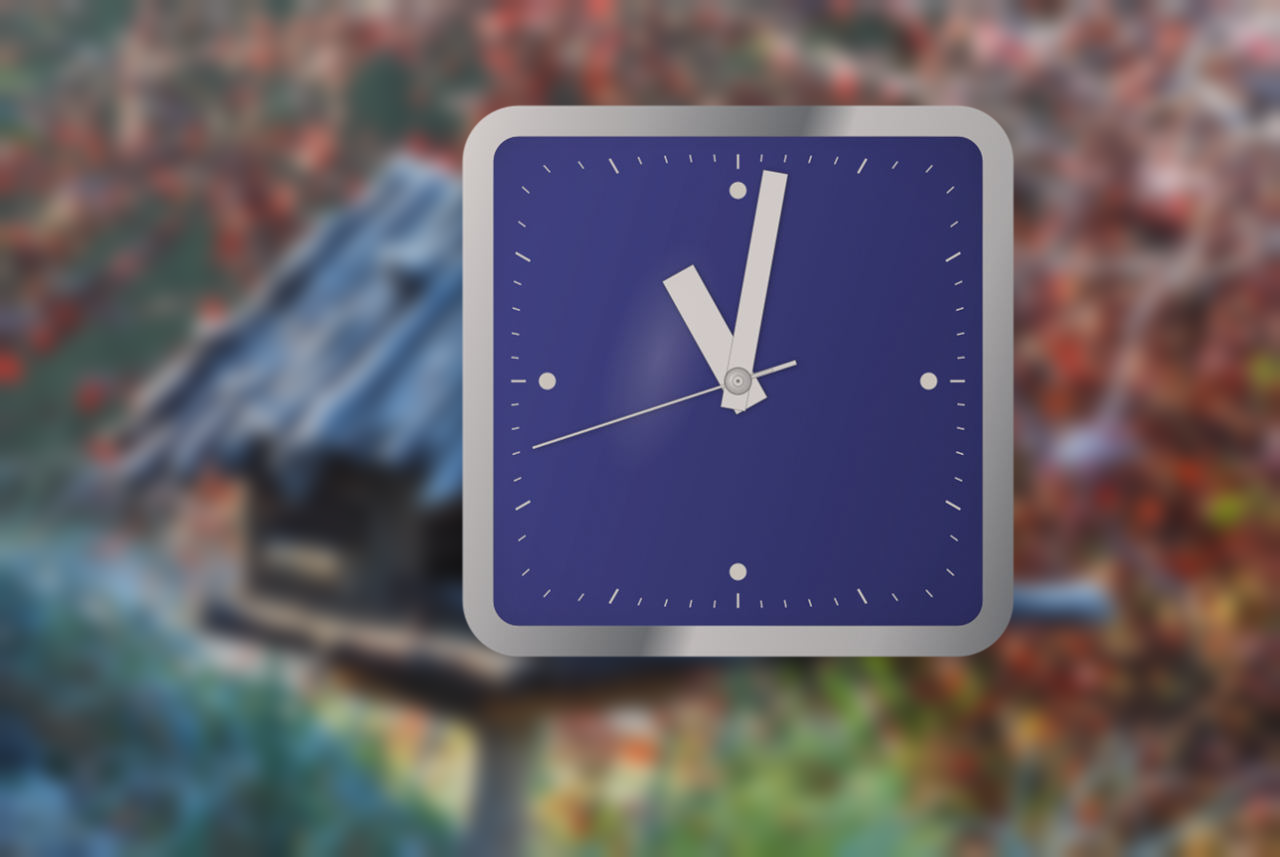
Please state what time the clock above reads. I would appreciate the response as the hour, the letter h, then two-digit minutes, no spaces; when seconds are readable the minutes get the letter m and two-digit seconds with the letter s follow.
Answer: 11h01m42s
